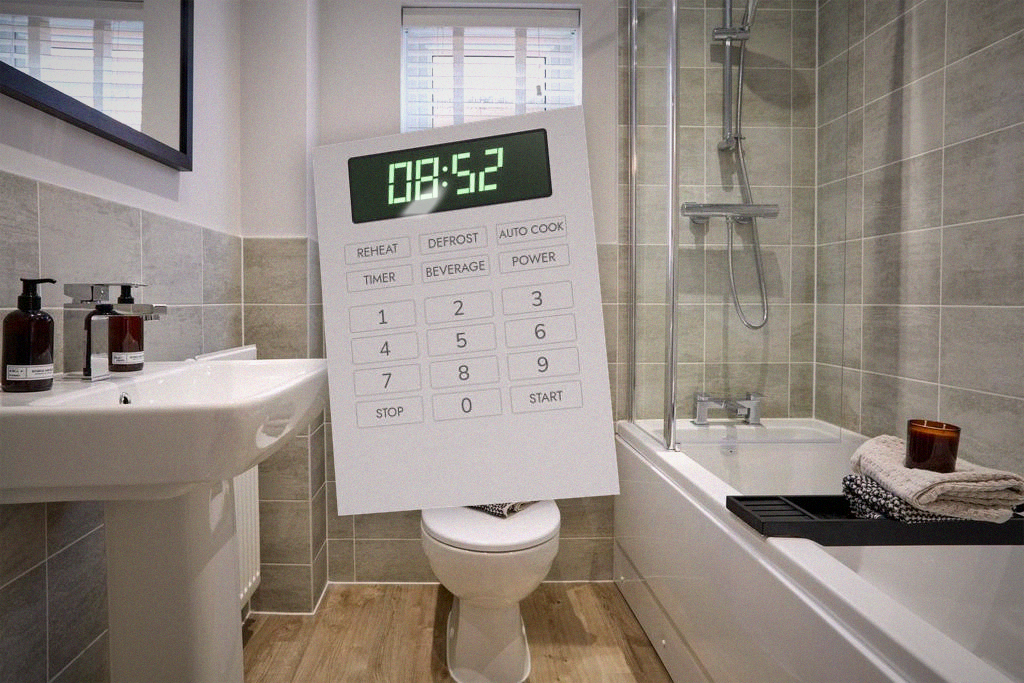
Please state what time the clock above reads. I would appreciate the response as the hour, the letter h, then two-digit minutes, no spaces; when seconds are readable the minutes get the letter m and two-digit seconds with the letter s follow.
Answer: 8h52
